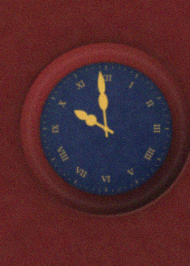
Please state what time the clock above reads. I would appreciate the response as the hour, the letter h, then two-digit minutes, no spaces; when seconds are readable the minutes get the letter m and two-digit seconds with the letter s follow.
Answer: 9h59
